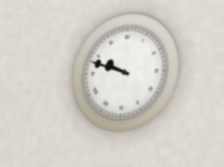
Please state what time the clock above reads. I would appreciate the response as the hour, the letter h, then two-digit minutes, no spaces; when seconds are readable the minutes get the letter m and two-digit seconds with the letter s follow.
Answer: 9h48
